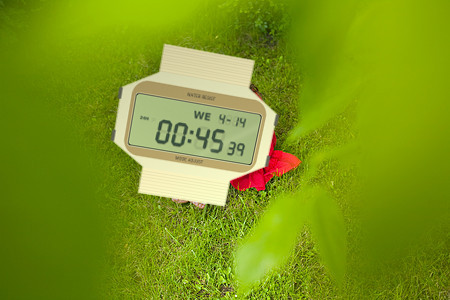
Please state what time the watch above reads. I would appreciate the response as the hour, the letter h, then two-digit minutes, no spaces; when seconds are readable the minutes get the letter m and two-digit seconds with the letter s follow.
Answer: 0h45m39s
